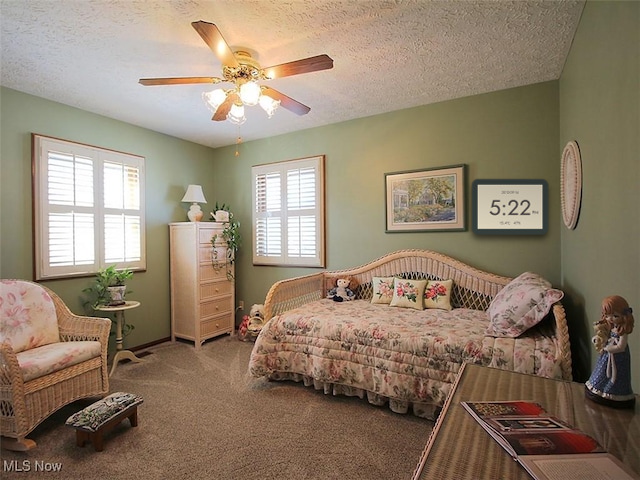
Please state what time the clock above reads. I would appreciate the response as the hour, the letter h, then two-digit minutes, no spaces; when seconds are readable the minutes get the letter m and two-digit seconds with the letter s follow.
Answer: 5h22
